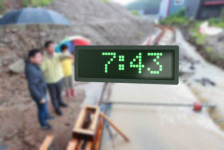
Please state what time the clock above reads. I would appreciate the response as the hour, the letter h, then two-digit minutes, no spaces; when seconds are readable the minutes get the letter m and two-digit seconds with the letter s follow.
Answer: 7h43
